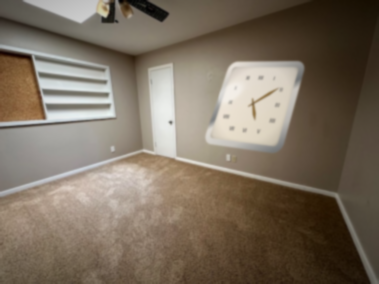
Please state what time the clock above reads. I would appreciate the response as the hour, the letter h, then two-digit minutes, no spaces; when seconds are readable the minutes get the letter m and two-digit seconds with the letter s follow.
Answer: 5h09
